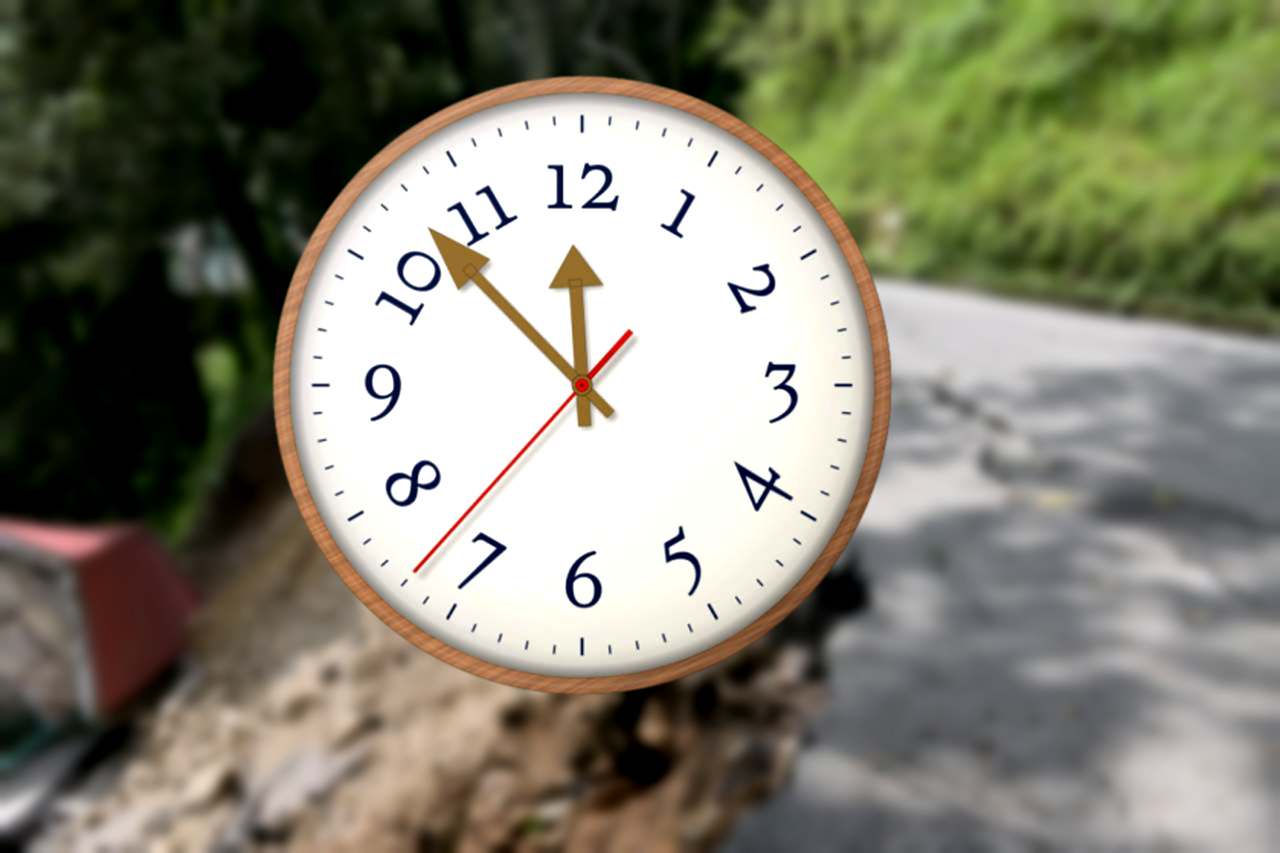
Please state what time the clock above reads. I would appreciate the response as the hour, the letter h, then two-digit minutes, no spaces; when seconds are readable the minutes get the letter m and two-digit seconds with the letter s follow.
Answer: 11h52m37s
